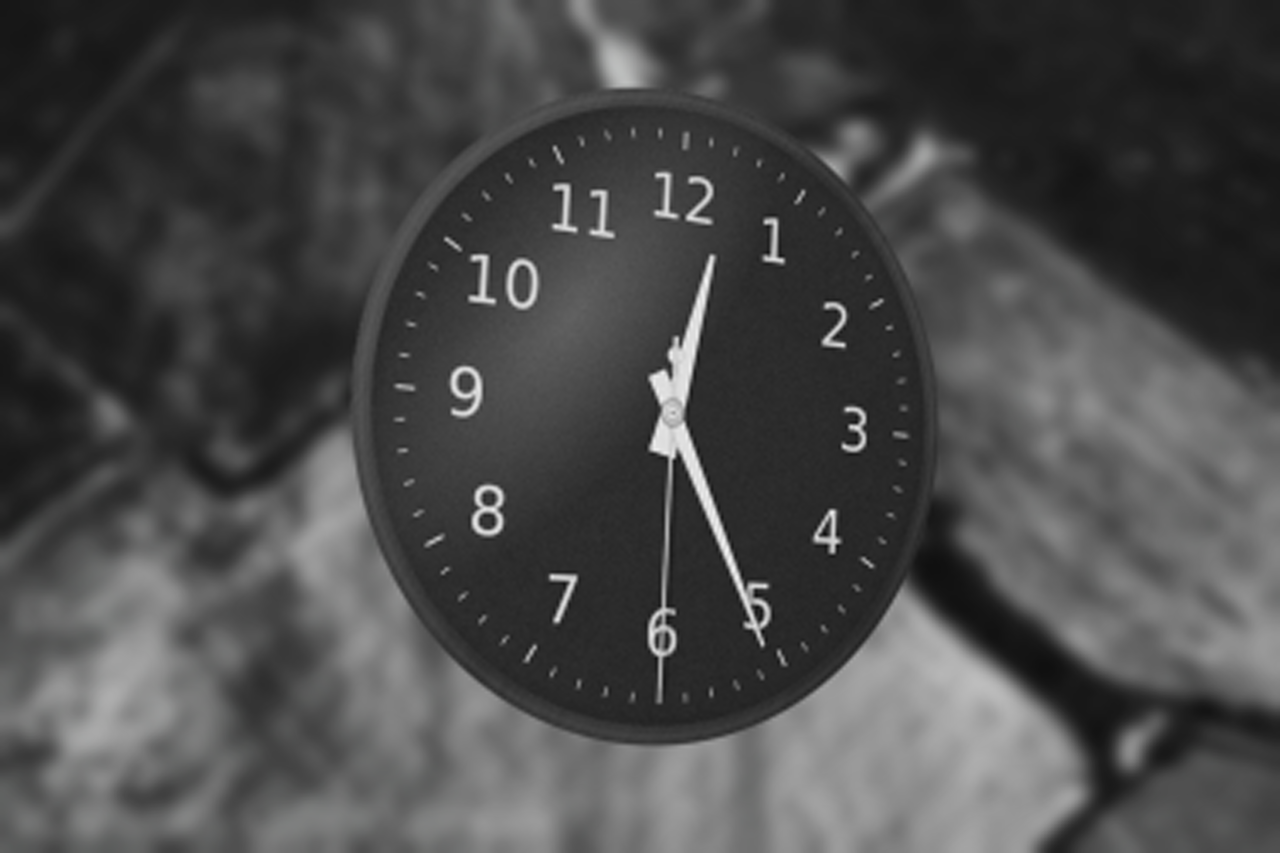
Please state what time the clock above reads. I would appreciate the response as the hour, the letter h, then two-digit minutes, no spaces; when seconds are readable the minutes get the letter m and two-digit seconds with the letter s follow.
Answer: 12h25m30s
